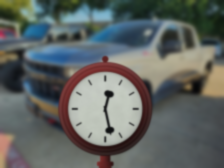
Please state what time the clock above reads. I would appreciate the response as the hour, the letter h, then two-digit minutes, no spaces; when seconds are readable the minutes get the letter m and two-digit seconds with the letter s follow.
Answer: 12h28
